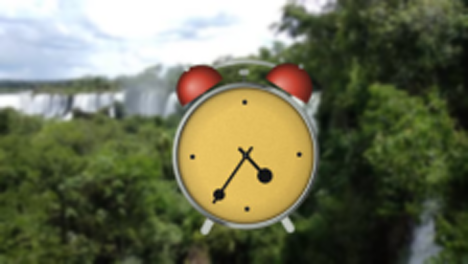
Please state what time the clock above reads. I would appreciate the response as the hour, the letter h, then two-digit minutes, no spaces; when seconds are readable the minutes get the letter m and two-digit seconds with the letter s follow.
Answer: 4h36
